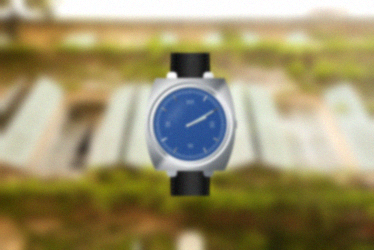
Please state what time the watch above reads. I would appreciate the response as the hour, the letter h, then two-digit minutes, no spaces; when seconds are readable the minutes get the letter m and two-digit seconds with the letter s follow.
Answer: 2h10
